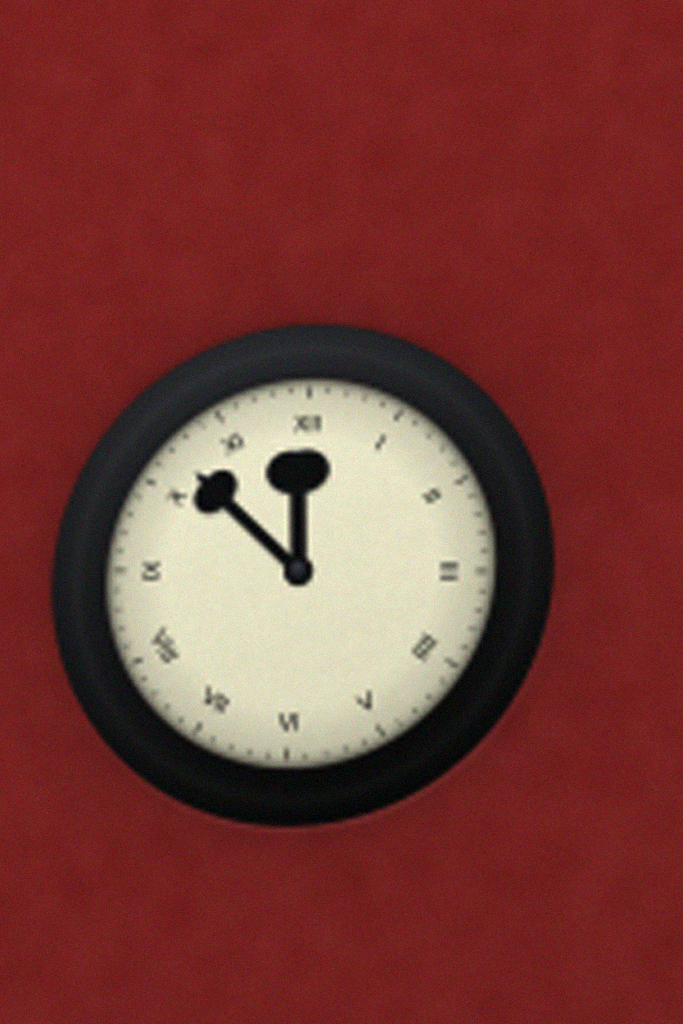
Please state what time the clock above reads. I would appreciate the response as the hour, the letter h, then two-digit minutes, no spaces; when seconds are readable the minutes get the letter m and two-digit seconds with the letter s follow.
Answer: 11h52
